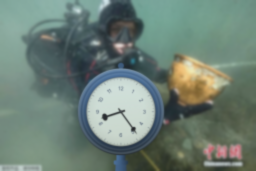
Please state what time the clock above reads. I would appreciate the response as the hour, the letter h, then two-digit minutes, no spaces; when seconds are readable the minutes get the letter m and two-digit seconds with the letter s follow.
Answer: 8h24
